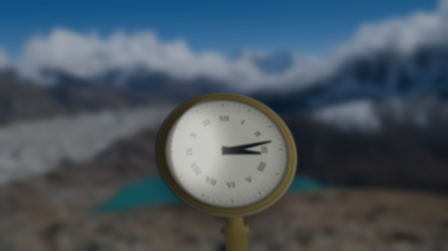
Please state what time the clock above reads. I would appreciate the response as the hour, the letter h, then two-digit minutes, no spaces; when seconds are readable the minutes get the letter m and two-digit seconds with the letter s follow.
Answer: 3h13
